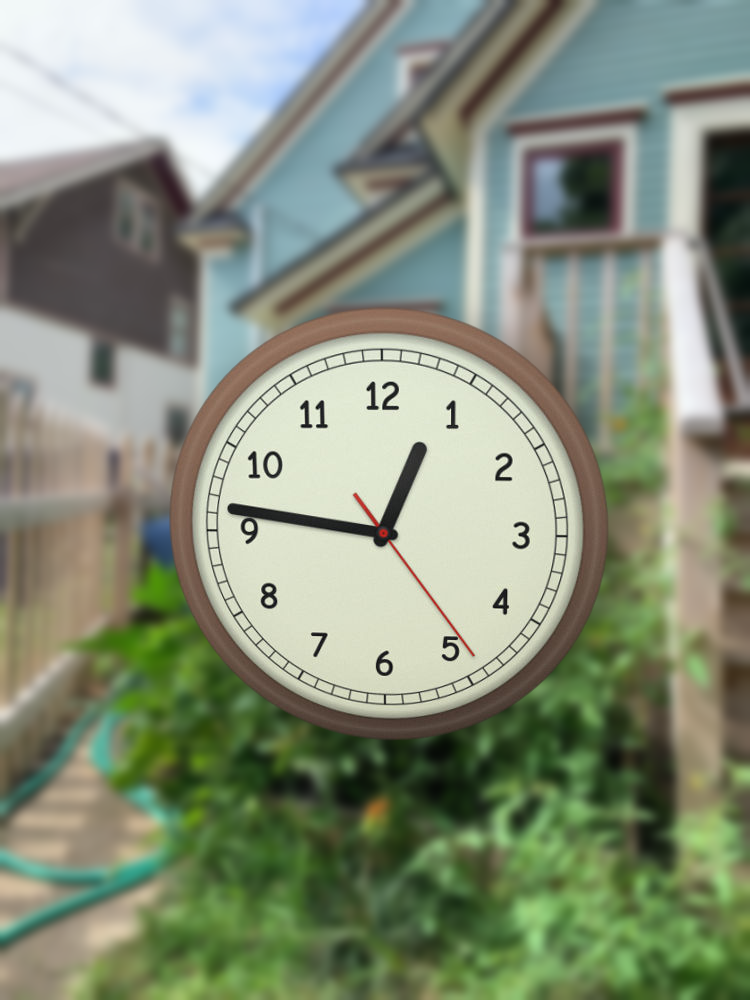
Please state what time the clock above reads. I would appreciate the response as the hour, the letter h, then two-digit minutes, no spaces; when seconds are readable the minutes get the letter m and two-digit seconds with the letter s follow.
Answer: 12h46m24s
